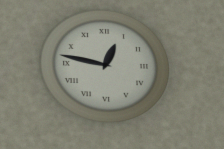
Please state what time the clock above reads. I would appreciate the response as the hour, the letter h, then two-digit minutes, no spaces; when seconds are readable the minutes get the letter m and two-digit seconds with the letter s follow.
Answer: 12h47
